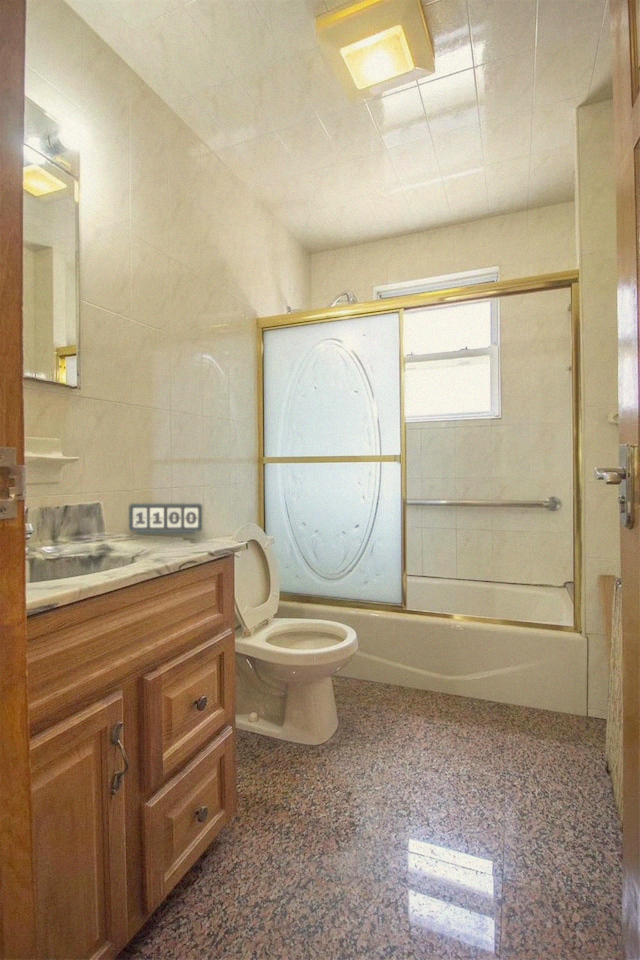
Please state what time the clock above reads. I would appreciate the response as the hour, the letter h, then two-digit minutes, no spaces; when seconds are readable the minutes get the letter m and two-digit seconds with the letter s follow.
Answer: 11h00
